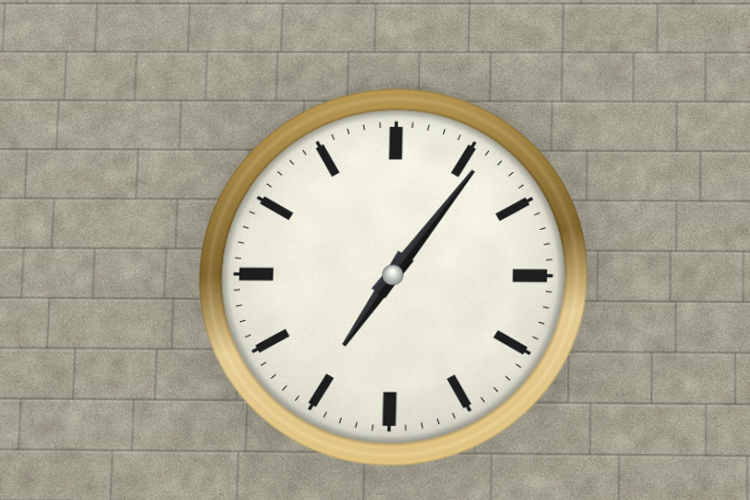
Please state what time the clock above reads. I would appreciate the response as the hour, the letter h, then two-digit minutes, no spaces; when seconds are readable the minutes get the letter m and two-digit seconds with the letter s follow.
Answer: 7h06
